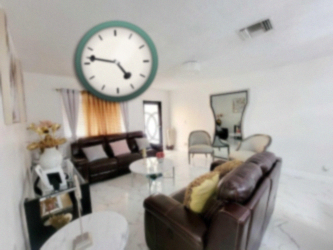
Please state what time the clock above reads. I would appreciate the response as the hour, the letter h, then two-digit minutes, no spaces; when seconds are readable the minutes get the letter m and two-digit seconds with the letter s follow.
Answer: 4h47
